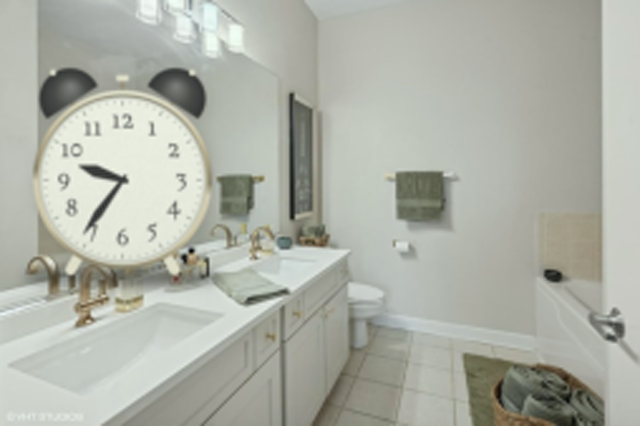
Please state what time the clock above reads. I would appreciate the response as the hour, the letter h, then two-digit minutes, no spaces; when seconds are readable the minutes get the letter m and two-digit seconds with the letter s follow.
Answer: 9h36
